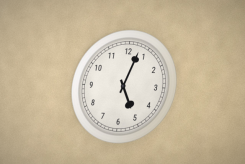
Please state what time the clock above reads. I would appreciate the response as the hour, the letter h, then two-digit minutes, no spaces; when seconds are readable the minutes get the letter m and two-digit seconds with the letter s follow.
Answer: 5h03
